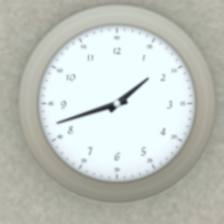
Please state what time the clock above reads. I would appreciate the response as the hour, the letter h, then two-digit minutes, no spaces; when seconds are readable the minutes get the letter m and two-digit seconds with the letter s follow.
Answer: 1h42
